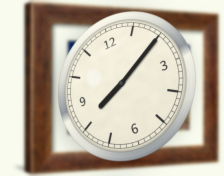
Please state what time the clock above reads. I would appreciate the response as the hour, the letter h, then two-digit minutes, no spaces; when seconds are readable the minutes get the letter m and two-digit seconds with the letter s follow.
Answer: 8h10
